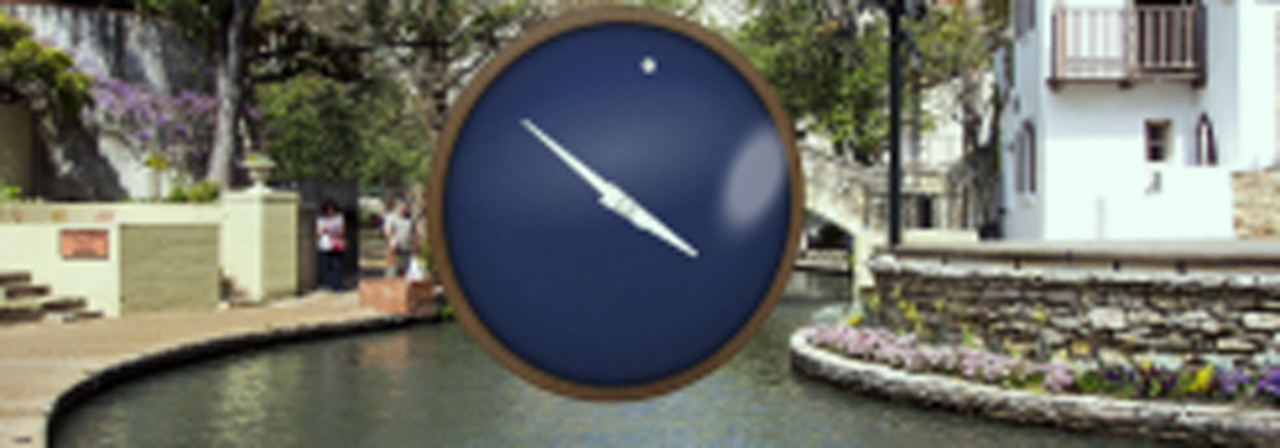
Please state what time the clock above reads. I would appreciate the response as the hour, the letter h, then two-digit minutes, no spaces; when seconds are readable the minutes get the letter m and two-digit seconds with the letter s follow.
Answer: 3h50
